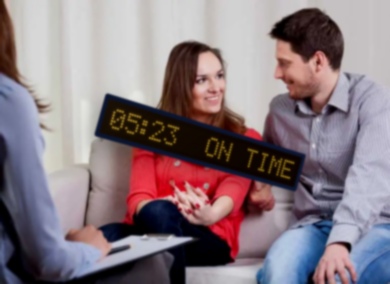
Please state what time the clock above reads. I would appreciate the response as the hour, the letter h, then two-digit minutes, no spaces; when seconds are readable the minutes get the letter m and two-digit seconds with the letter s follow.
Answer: 5h23
